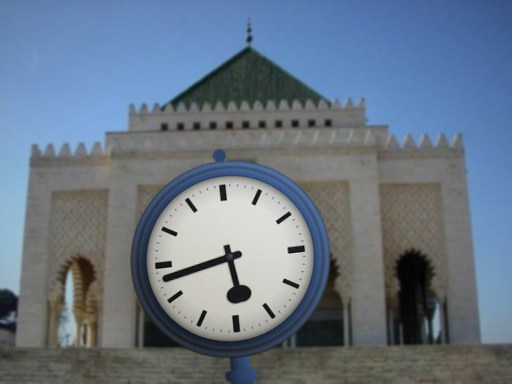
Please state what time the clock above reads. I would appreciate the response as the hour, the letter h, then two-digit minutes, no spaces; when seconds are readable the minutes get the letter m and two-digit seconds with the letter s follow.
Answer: 5h43
